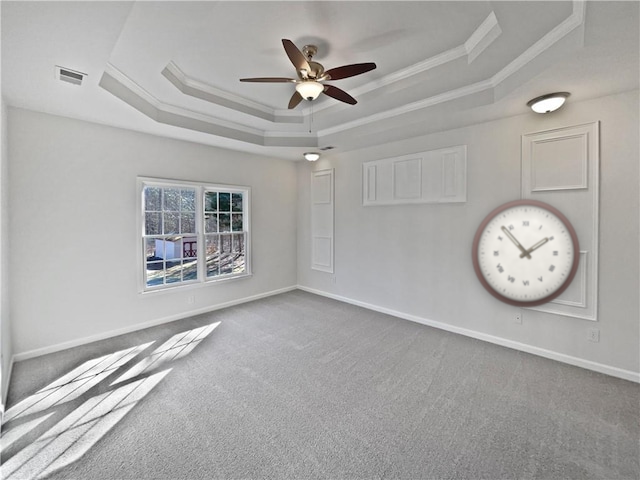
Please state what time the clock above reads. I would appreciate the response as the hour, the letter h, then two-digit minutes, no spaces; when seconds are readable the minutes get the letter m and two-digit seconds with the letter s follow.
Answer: 1h53
